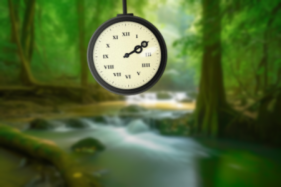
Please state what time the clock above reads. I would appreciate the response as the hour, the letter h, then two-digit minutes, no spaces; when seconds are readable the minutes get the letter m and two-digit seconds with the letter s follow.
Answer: 2h10
